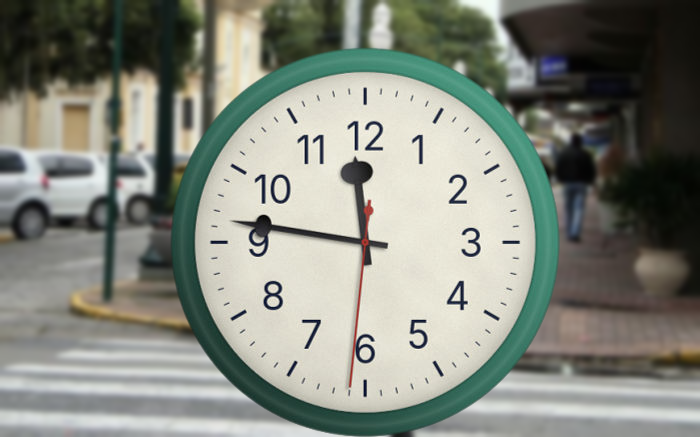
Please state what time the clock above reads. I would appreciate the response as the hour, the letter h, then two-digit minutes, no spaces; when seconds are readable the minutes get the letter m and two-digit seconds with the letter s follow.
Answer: 11h46m31s
